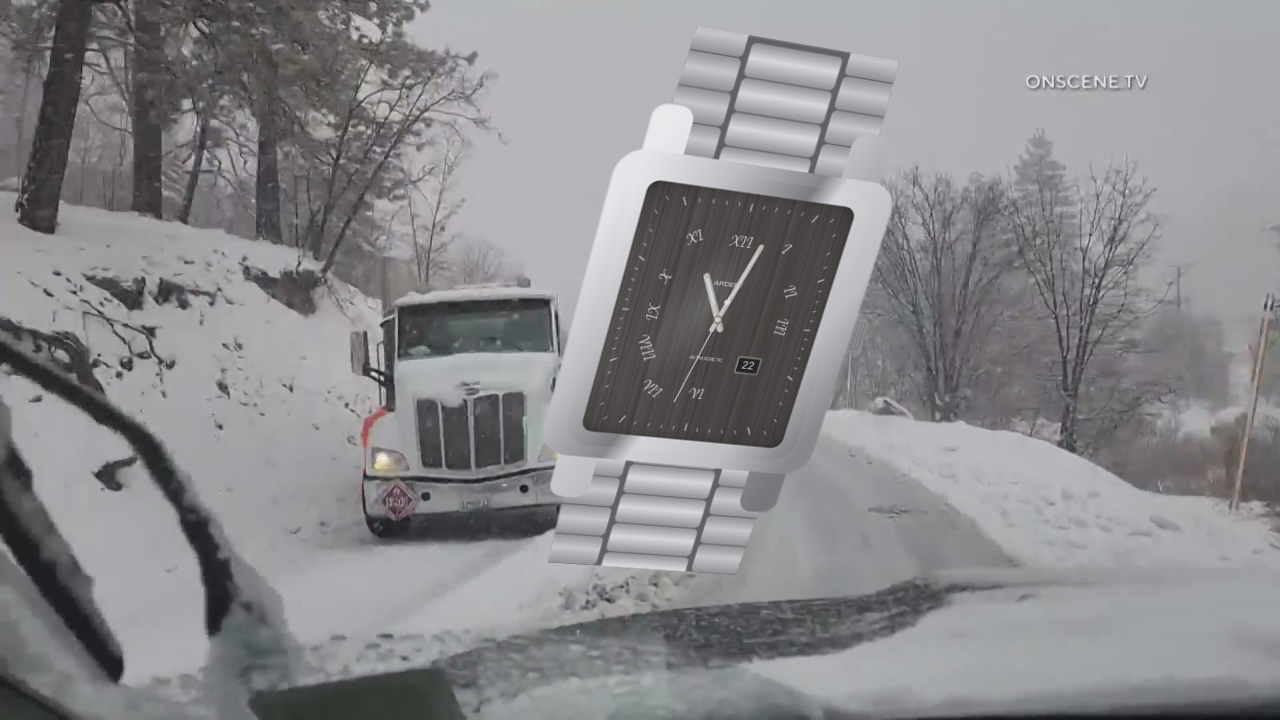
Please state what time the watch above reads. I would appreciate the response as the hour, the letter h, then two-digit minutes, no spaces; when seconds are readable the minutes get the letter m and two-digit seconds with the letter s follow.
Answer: 11h02m32s
